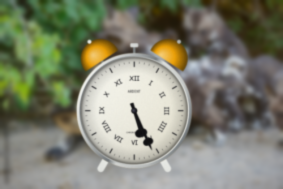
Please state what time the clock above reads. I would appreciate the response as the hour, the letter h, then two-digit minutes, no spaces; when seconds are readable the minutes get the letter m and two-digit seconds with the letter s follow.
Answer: 5h26
